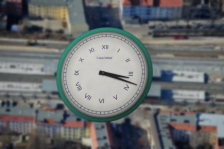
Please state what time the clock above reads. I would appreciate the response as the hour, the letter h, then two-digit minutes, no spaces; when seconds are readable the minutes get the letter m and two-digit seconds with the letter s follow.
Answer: 3h18
